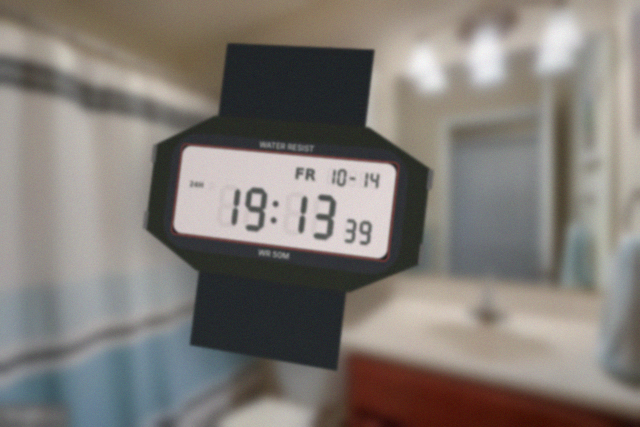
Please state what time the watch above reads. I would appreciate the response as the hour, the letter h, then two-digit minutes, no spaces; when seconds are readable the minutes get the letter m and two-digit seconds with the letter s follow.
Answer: 19h13m39s
